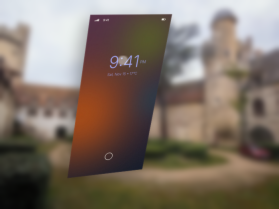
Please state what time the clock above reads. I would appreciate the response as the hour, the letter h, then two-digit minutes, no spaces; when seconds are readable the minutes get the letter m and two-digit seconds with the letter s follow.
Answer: 9h41
